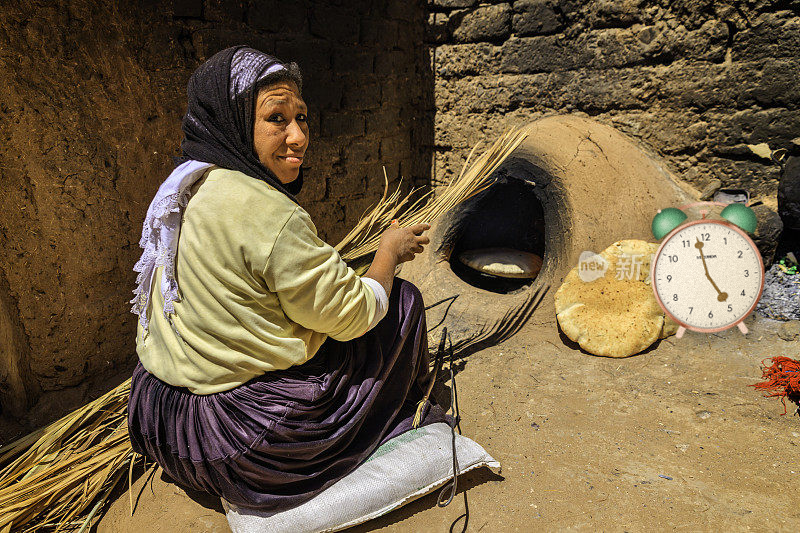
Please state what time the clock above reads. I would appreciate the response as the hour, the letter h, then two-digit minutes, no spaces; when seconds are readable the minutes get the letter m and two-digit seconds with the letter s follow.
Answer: 4h58
